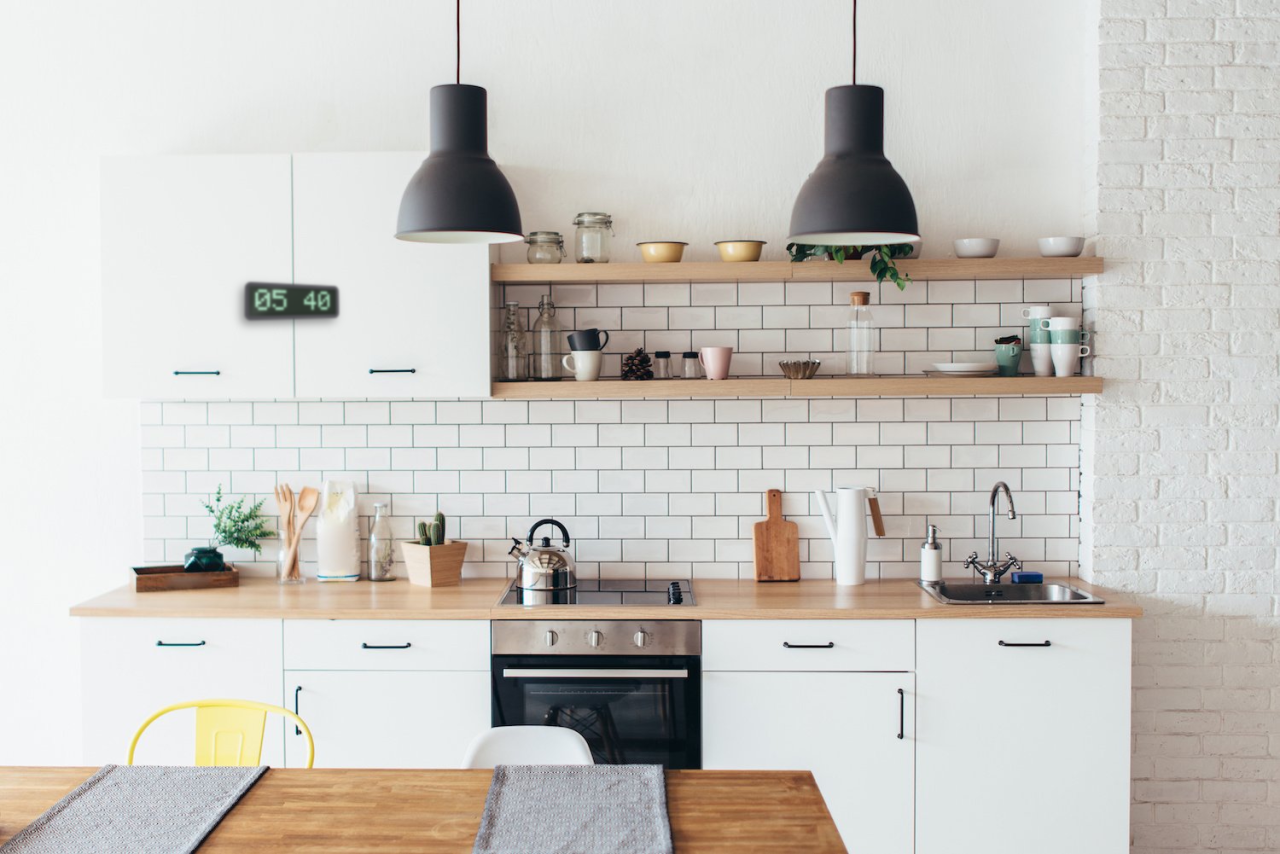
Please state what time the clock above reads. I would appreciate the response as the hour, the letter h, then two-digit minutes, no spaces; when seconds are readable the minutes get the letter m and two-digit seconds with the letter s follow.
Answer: 5h40
